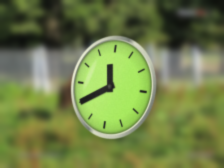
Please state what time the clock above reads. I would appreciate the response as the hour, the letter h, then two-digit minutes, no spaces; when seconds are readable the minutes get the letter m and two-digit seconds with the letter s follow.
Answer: 11h40
